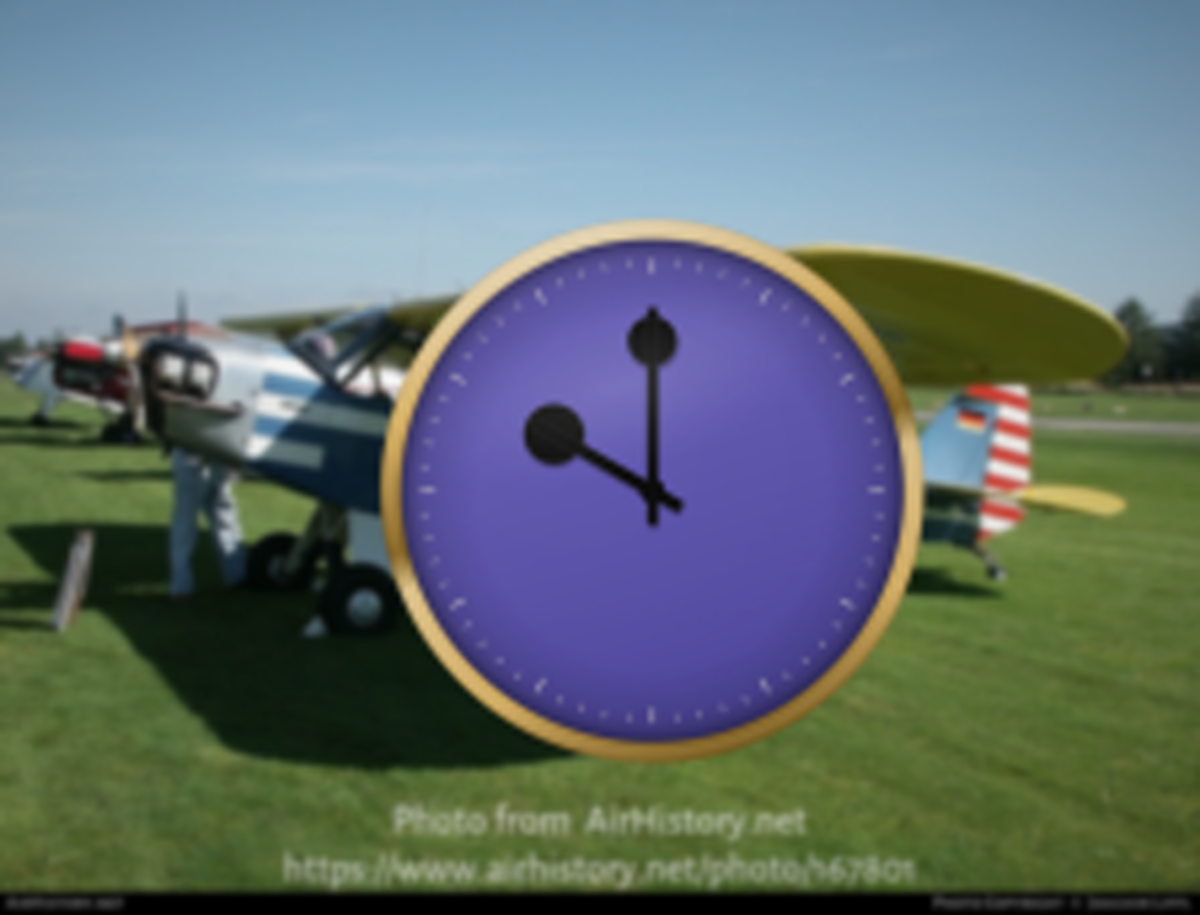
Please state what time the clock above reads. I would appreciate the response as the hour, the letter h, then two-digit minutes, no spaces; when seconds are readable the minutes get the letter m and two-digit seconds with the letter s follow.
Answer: 10h00
